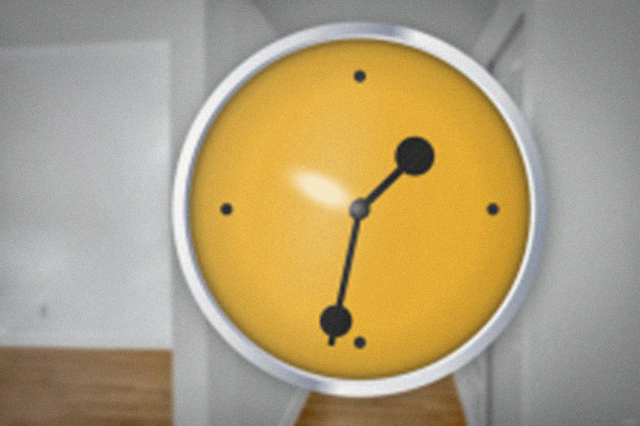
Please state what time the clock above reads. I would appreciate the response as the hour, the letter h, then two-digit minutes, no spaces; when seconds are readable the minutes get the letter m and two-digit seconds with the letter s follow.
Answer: 1h32
